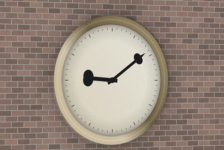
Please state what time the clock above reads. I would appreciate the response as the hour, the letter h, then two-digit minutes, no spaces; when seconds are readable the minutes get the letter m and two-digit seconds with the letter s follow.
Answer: 9h09
